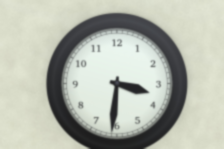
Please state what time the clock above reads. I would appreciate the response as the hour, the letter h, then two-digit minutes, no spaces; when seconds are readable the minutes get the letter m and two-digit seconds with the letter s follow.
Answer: 3h31
